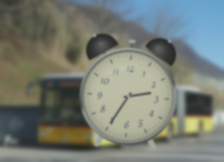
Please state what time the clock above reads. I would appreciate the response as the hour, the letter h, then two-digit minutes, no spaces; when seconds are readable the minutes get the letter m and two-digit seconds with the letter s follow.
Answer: 2h35
